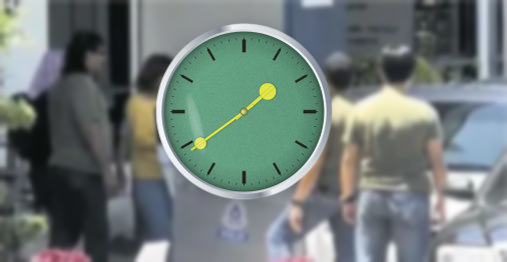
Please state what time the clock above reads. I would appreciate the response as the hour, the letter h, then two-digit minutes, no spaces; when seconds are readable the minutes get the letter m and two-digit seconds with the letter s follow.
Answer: 1h39
